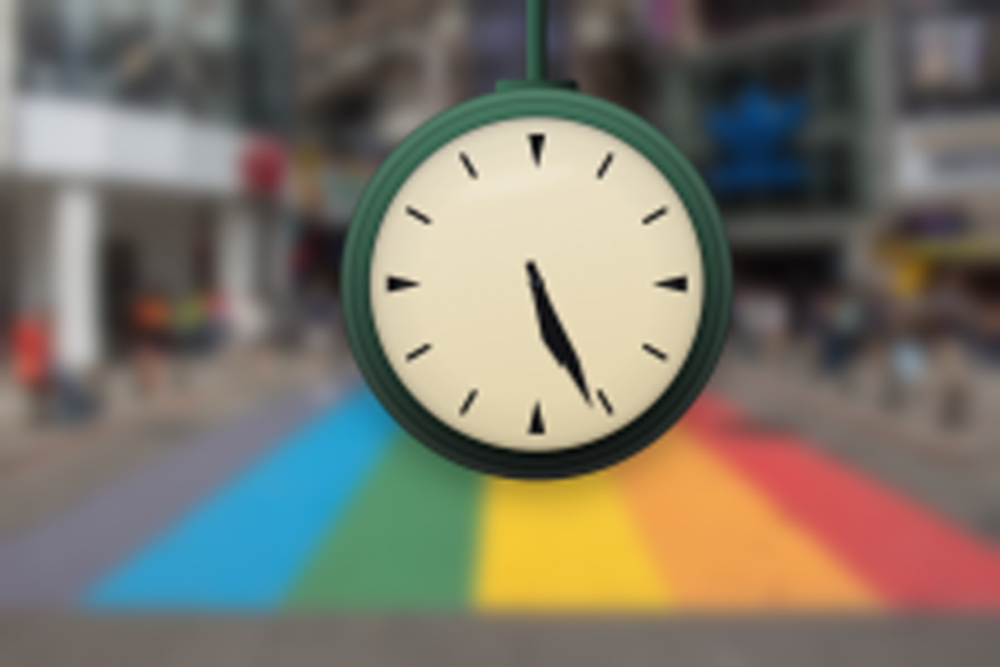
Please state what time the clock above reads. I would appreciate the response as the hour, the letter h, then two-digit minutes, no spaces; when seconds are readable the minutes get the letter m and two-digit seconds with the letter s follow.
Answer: 5h26
